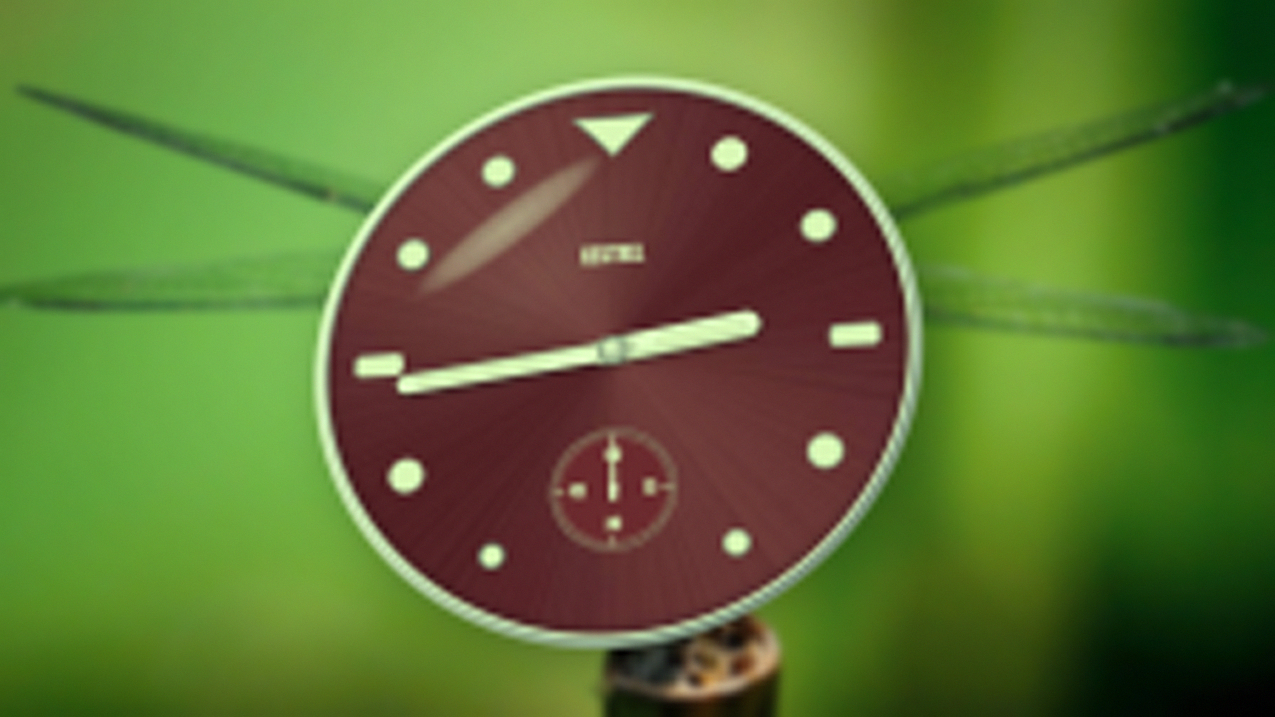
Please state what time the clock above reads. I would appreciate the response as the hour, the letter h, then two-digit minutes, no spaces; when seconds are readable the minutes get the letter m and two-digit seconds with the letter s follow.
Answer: 2h44
